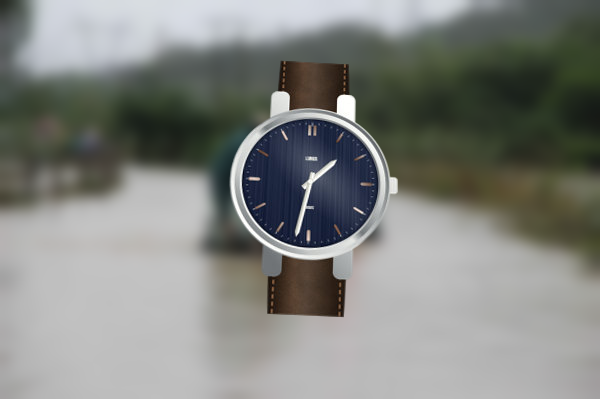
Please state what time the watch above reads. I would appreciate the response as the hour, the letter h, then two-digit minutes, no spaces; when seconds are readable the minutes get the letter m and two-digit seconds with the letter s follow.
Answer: 1h32
